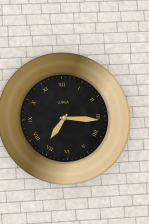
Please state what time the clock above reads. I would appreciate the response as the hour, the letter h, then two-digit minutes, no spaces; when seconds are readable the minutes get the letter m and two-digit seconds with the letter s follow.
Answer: 7h16
